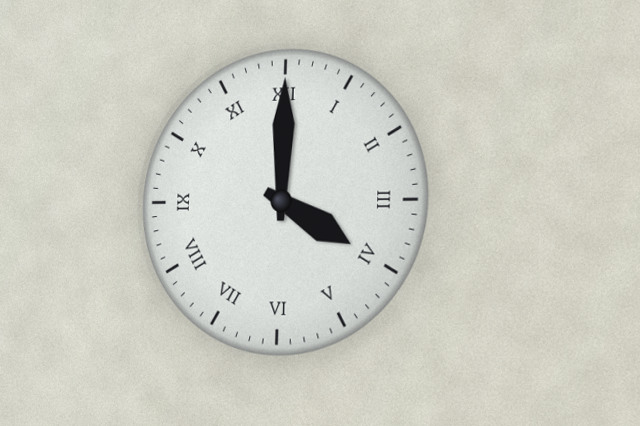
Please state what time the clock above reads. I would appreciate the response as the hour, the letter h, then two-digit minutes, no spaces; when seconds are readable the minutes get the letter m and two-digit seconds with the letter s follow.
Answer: 4h00
